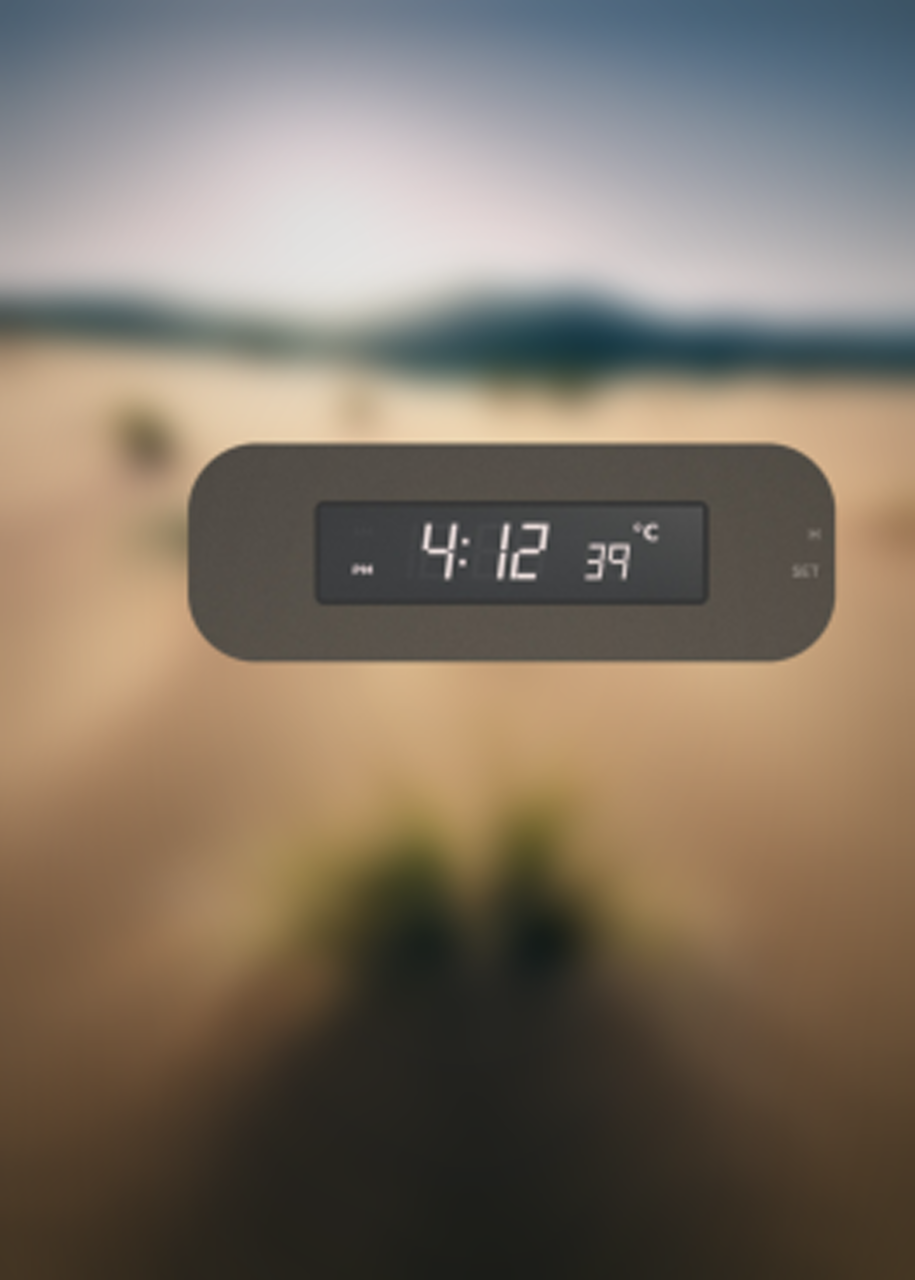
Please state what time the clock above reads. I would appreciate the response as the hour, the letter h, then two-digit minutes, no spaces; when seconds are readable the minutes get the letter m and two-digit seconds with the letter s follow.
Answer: 4h12
